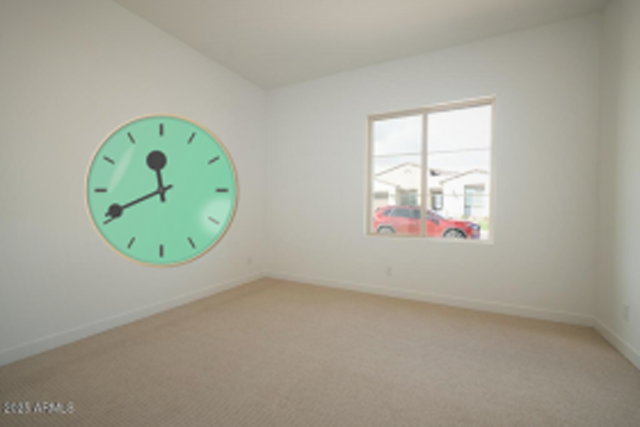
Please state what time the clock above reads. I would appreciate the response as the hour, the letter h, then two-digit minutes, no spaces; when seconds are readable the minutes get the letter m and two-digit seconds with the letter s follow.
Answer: 11h41
